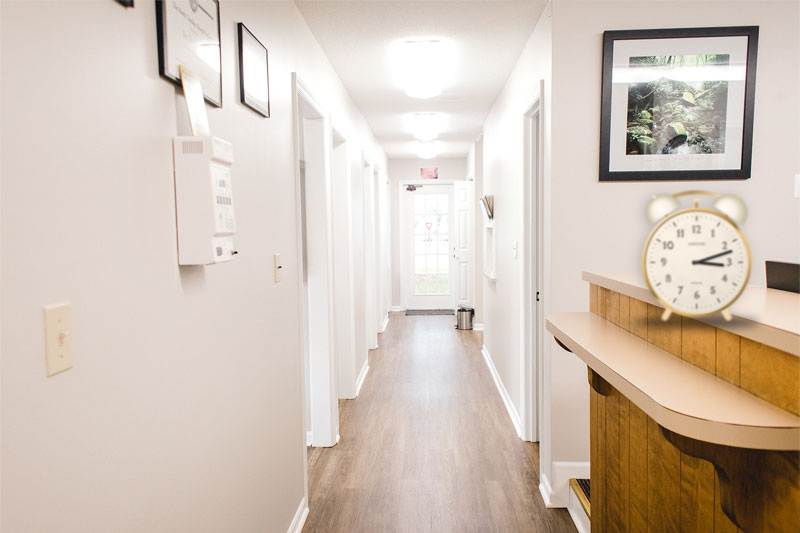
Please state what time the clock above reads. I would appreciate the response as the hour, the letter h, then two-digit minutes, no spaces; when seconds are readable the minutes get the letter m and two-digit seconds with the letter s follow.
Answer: 3h12
